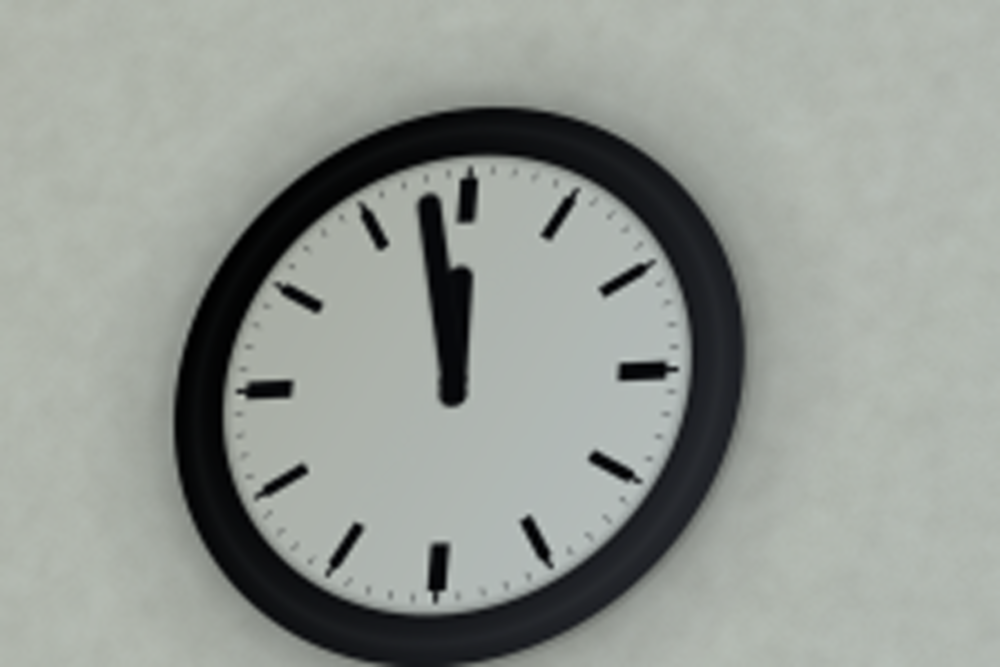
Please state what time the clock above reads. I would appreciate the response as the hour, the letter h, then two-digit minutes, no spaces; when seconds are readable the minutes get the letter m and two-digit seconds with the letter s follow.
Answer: 11h58
